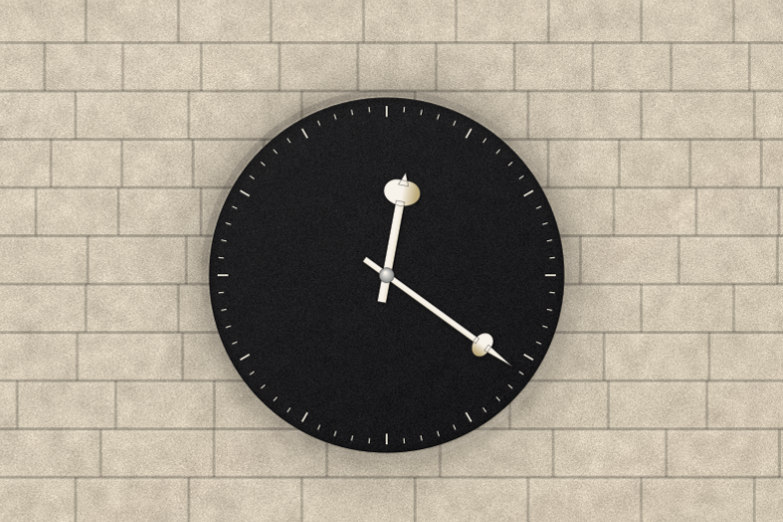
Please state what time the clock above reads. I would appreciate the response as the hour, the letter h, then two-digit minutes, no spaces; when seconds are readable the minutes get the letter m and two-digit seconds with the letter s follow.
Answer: 12h21
